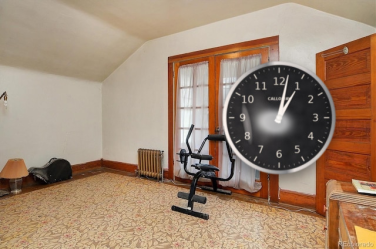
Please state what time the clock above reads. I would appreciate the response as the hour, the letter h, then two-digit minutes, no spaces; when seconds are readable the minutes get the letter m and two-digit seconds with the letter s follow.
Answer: 1h02
